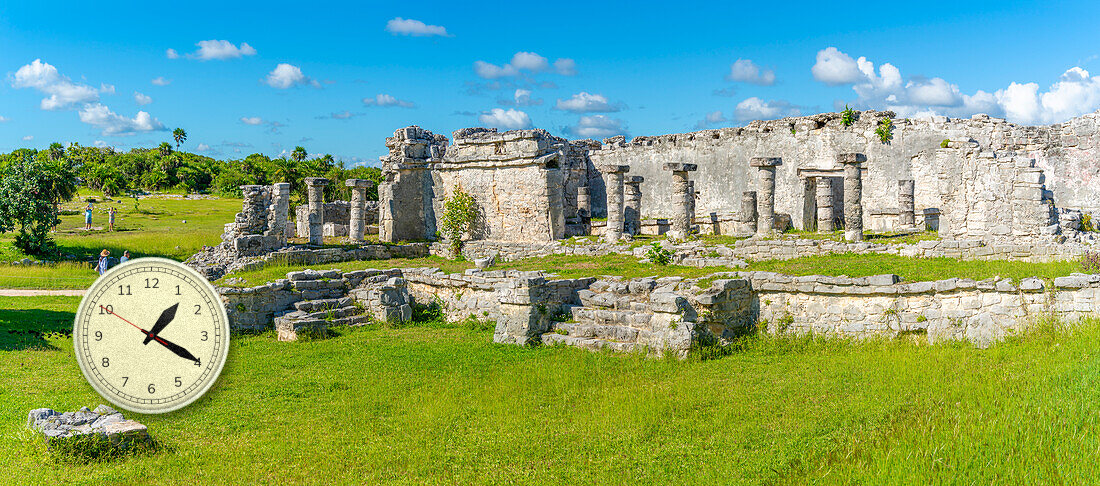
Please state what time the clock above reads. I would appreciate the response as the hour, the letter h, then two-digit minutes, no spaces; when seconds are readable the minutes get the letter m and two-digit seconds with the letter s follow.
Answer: 1h19m50s
